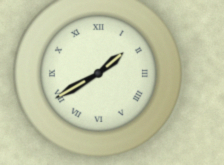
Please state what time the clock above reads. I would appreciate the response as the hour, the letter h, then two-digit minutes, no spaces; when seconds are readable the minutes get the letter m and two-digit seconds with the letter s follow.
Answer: 1h40
